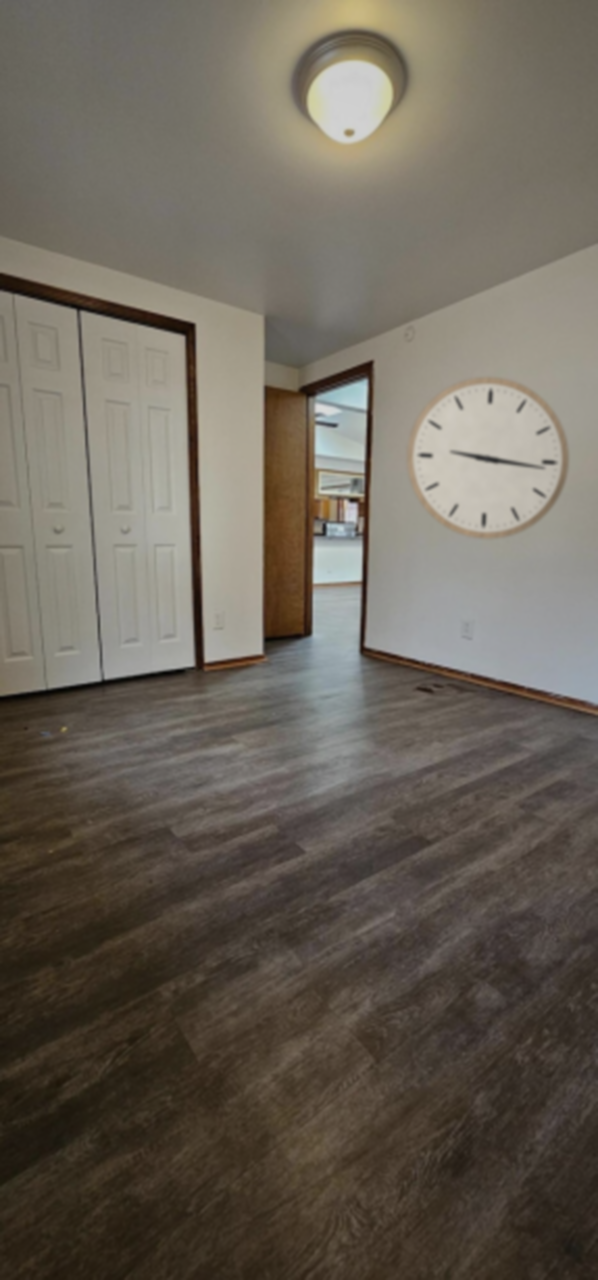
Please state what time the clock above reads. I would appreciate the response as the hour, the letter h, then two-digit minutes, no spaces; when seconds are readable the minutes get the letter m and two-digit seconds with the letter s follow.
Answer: 9h16
